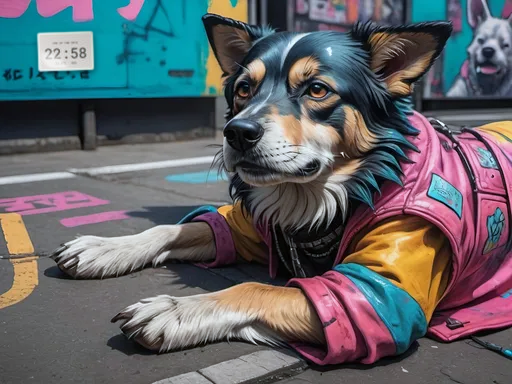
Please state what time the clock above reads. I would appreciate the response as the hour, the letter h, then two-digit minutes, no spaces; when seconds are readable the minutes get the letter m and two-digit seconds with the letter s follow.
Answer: 22h58
